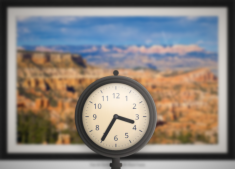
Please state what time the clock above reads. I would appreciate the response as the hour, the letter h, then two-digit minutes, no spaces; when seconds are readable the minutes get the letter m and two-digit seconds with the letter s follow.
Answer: 3h35
